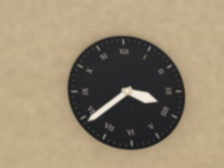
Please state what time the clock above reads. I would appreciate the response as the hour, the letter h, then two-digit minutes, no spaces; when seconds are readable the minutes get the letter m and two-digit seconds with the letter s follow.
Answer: 3h39
